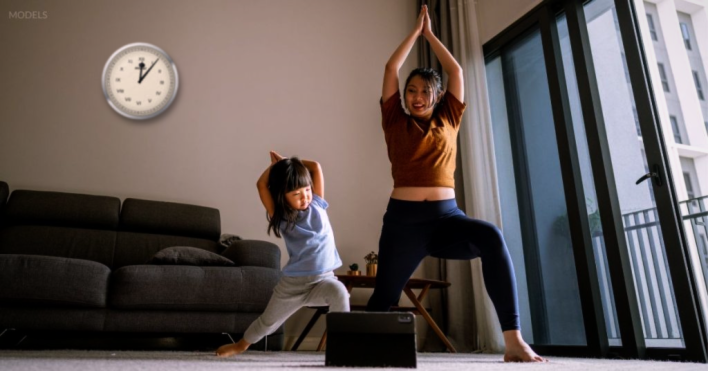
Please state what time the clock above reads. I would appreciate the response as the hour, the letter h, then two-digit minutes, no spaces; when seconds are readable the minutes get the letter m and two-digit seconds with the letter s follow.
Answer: 12h06
